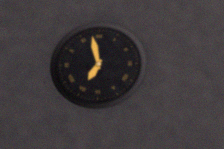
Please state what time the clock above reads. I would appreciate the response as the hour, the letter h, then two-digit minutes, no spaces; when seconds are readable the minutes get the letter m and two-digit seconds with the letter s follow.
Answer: 6h58
